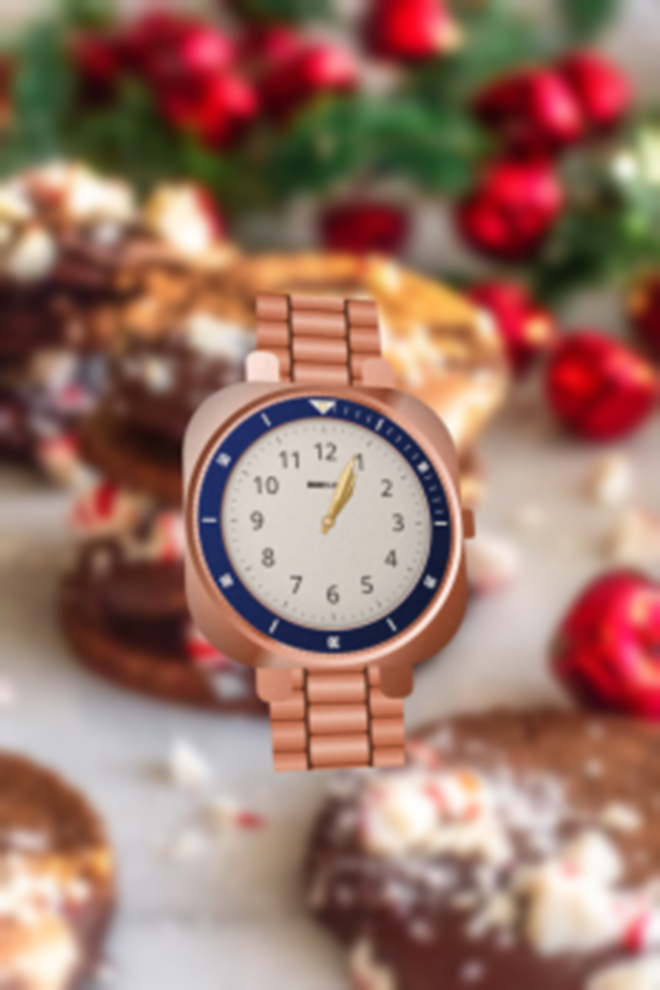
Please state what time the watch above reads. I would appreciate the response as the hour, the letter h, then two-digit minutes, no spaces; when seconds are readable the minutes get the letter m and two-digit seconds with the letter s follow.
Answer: 1h04
